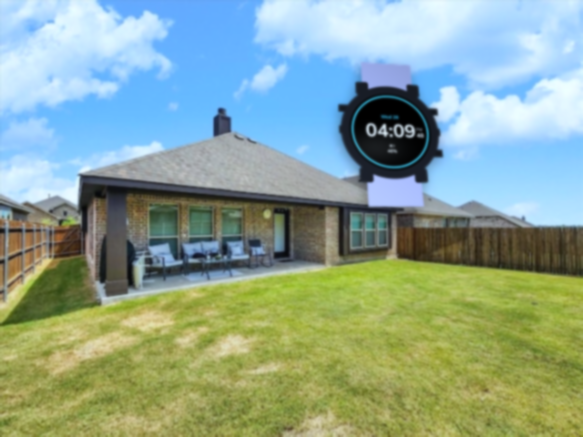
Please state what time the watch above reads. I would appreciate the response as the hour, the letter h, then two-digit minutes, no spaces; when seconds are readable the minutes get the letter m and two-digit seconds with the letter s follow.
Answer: 4h09
